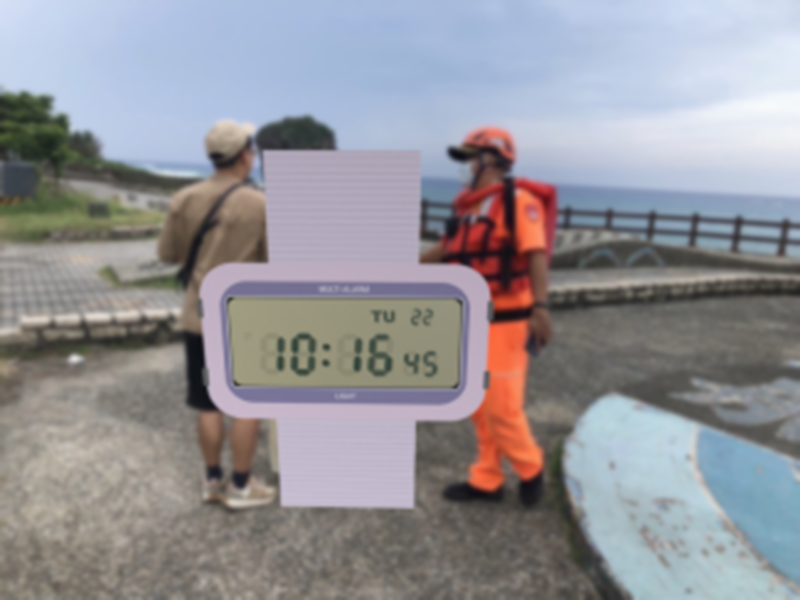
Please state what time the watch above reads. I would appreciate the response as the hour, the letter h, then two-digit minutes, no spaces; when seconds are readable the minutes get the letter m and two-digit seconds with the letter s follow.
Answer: 10h16m45s
